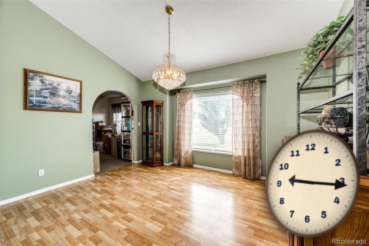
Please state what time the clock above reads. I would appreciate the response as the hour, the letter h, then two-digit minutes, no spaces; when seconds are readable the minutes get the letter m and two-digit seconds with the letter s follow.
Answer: 9h16
